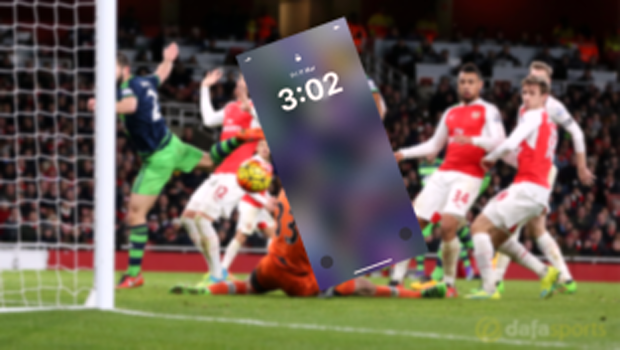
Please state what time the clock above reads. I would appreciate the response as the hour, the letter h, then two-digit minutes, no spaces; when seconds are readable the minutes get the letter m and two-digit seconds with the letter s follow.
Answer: 3h02
